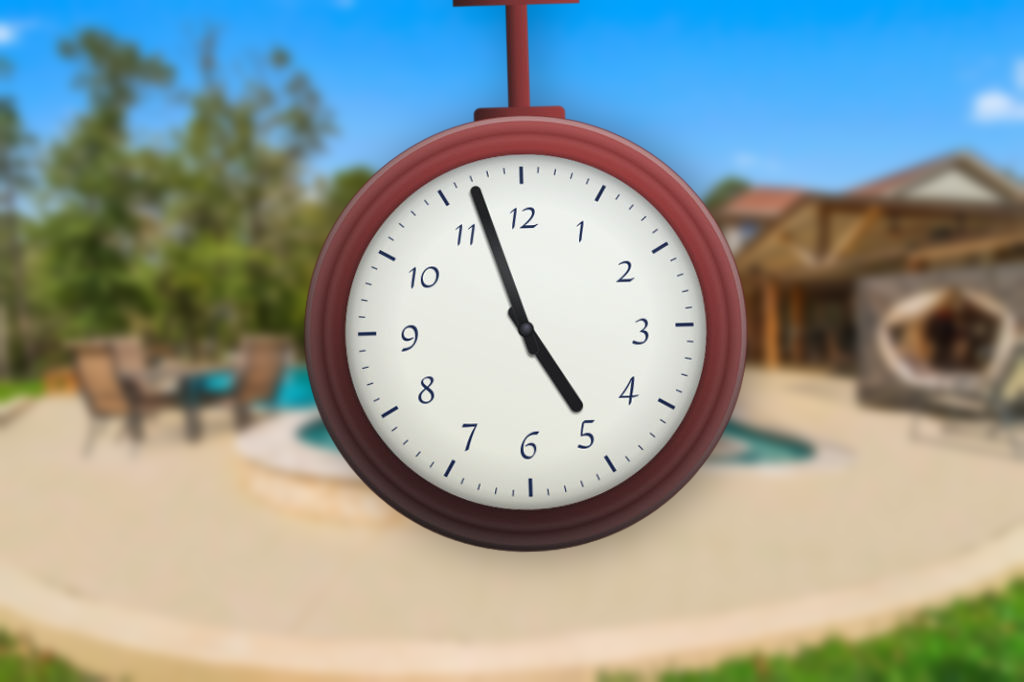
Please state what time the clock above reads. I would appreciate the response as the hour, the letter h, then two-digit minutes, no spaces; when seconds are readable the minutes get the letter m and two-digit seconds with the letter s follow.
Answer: 4h57
